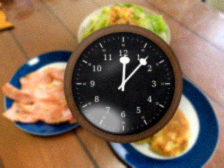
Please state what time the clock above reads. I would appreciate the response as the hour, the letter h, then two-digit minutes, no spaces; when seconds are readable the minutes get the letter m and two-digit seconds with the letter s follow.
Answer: 12h07
